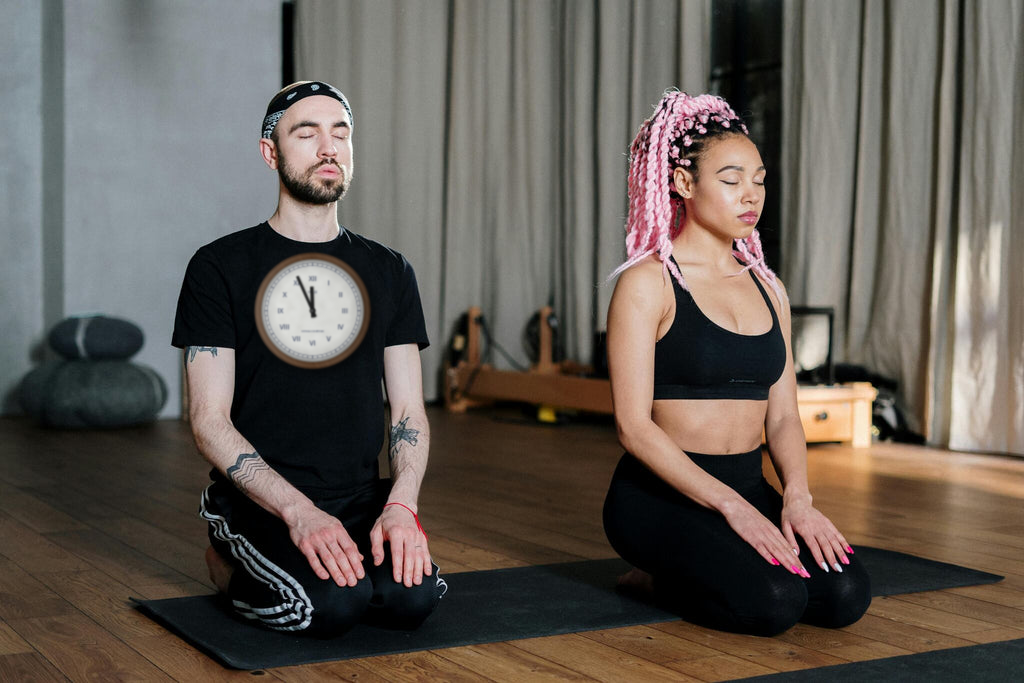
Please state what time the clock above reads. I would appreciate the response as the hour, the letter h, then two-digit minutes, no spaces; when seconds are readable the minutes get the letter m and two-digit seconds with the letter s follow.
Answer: 11h56
